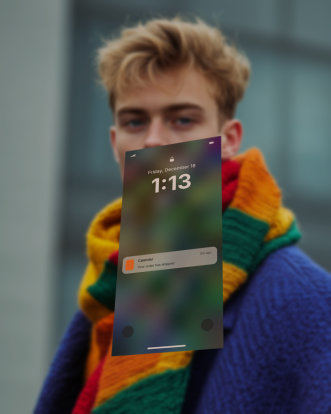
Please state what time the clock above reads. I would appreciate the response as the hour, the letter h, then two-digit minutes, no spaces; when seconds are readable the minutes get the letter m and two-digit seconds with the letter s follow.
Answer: 1h13
